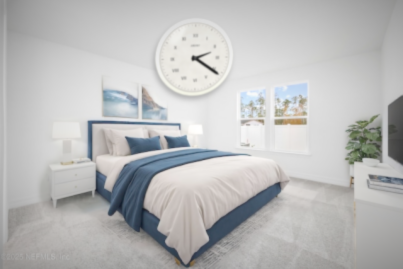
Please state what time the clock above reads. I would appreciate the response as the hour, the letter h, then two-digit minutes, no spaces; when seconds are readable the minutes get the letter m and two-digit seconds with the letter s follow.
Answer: 2h21
